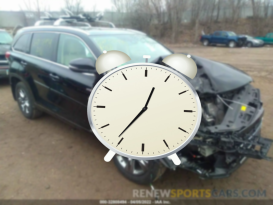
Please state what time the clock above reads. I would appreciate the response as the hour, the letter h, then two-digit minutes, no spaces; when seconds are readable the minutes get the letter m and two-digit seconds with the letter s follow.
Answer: 12h36
